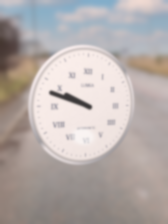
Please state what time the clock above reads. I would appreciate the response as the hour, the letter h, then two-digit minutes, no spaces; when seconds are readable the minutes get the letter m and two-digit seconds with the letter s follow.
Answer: 9h48
